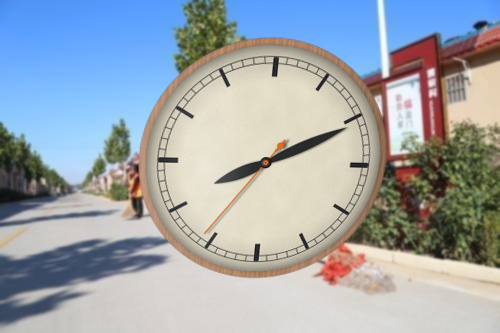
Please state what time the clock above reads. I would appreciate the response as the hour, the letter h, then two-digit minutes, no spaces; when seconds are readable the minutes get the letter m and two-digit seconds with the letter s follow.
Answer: 8h10m36s
